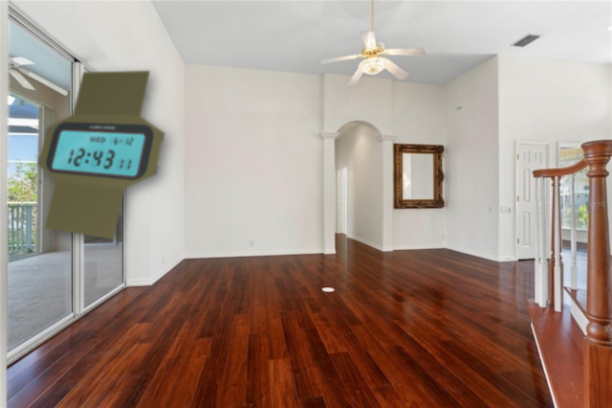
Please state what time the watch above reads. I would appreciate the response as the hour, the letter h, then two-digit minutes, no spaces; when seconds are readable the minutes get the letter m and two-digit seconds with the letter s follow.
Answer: 12h43m11s
